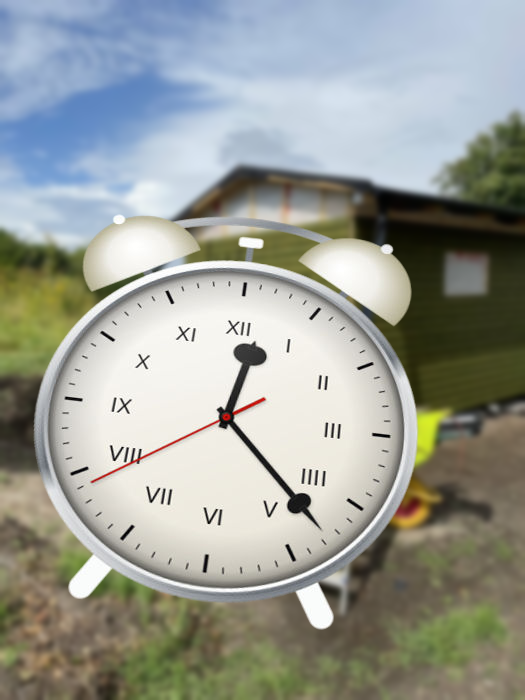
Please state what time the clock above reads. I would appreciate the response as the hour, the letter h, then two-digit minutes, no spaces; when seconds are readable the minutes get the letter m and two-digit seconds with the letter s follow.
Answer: 12h22m39s
